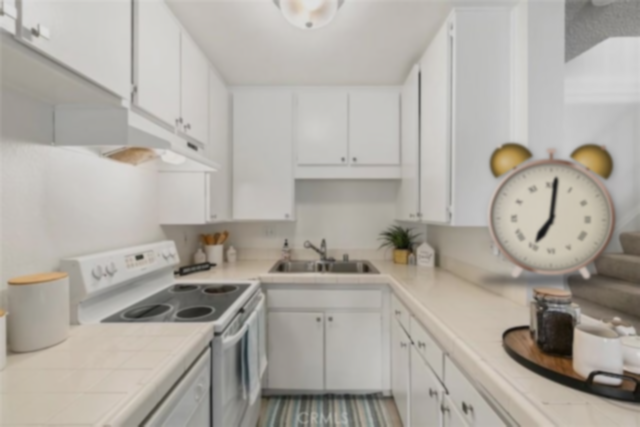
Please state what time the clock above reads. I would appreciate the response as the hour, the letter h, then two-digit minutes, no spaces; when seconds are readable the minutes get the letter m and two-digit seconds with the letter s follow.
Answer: 7h01
